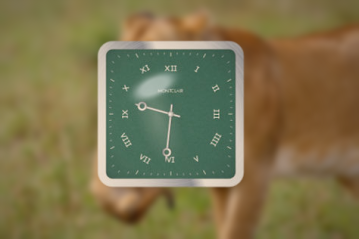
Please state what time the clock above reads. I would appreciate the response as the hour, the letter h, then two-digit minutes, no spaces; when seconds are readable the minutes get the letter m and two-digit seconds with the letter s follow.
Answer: 9h31
